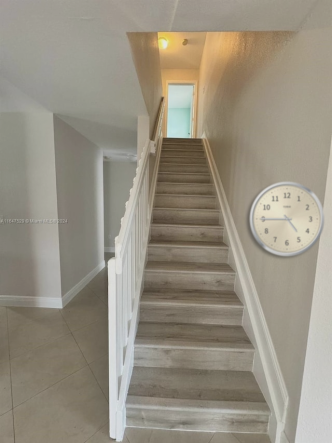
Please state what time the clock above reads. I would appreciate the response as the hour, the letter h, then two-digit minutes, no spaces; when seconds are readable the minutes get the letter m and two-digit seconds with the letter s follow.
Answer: 4h45
